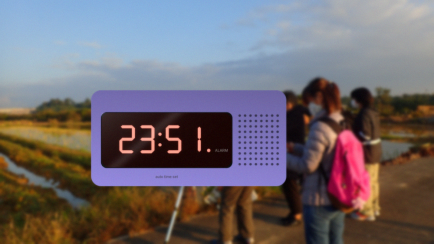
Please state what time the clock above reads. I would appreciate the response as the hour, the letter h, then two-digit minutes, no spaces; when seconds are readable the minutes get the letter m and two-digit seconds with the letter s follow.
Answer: 23h51
